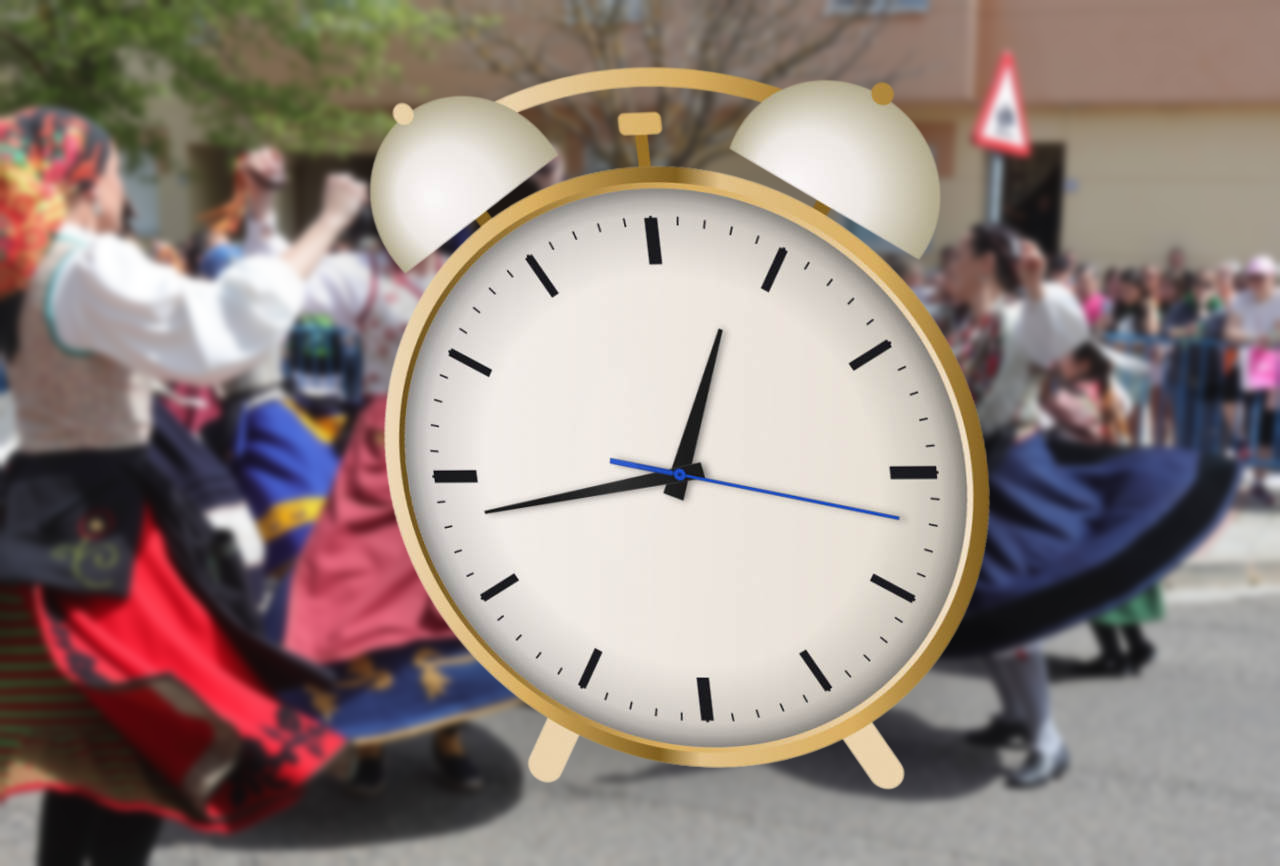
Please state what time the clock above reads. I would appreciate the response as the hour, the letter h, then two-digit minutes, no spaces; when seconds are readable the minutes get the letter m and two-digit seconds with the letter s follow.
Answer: 12h43m17s
